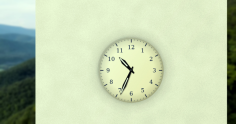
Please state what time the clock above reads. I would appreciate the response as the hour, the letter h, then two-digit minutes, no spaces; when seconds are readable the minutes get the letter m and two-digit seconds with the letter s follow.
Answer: 10h34
